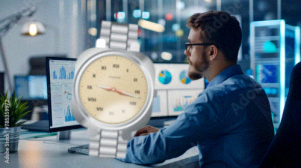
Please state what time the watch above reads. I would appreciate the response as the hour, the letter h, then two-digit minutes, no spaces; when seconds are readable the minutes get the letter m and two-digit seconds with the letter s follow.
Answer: 9h17
